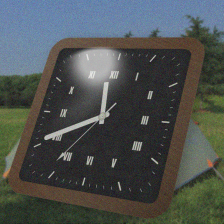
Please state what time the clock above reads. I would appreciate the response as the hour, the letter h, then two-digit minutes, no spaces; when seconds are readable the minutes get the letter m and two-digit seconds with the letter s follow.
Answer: 11h40m36s
